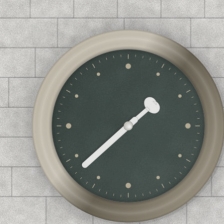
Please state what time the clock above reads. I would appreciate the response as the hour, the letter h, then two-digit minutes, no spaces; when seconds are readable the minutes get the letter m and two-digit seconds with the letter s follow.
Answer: 1h38
